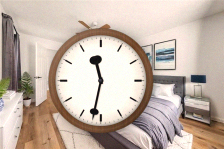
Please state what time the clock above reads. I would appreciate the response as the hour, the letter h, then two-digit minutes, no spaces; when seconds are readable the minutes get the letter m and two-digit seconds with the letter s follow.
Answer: 11h32
